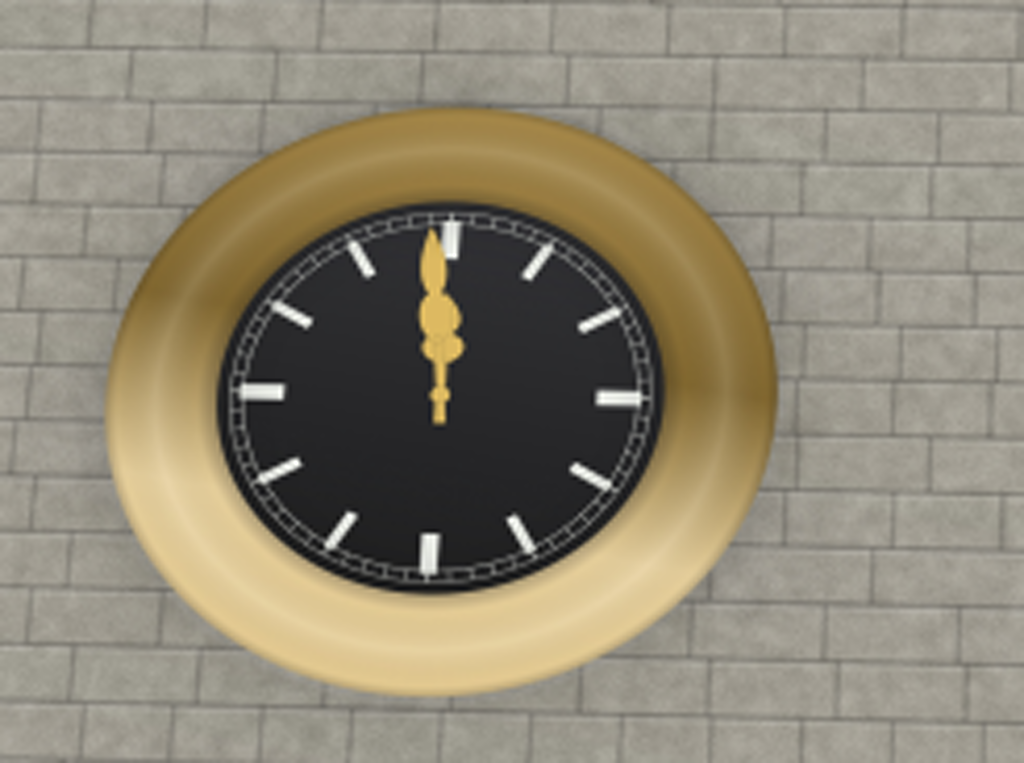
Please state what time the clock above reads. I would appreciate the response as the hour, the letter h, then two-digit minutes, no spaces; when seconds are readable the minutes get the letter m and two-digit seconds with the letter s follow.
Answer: 11h59
